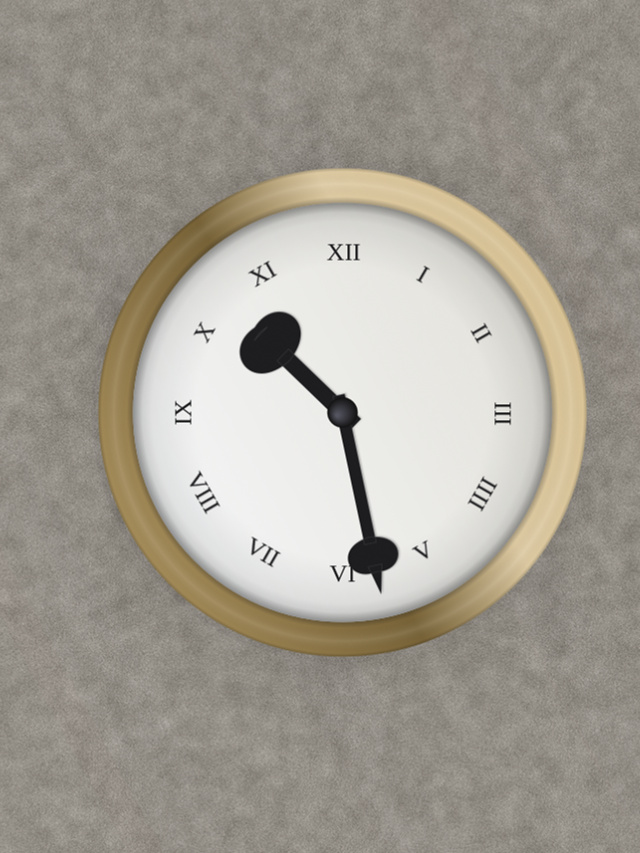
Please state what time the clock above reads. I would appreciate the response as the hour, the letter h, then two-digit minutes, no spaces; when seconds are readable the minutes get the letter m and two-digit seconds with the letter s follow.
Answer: 10h28
